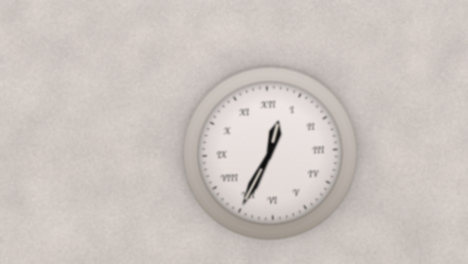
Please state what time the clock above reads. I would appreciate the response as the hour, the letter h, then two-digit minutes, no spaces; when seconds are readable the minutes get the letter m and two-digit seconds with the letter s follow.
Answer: 12h35
